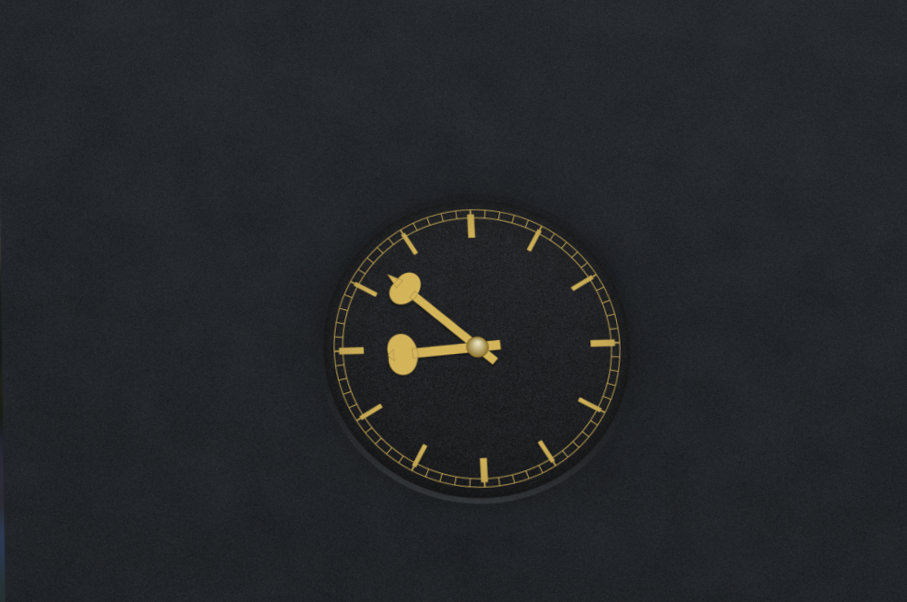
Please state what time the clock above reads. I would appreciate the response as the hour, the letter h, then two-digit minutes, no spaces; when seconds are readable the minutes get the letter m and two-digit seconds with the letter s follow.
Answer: 8h52
